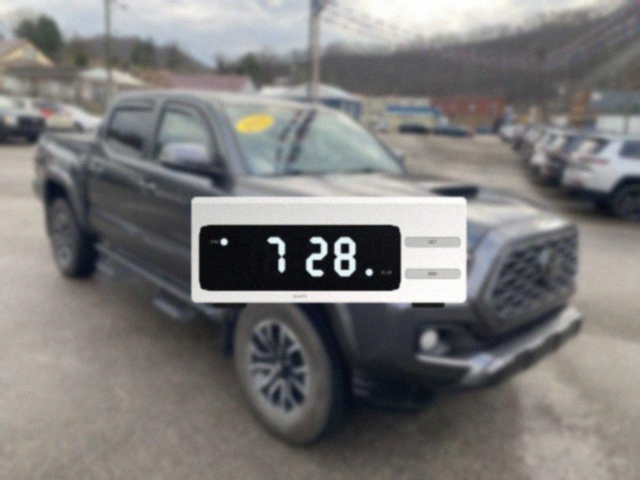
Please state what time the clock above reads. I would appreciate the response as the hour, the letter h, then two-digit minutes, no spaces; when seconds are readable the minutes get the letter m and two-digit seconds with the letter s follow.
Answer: 7h28
